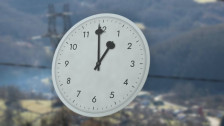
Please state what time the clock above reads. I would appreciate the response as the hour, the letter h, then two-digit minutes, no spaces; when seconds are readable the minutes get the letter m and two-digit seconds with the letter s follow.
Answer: 12h59
